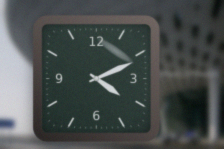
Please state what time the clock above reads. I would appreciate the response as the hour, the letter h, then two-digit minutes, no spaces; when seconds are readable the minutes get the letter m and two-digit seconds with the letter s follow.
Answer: 4h11
